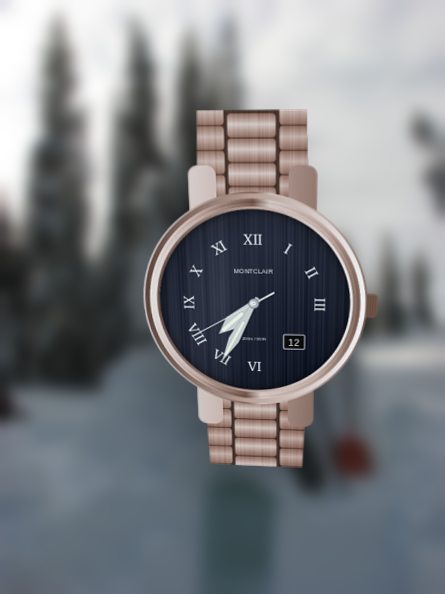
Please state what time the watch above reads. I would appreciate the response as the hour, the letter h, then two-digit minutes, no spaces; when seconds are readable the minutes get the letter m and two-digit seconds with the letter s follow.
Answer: 7h34m40s
